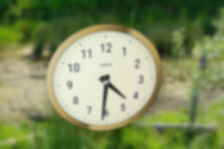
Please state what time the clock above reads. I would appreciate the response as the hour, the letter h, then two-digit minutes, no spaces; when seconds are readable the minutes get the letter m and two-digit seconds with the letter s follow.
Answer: 4h31
